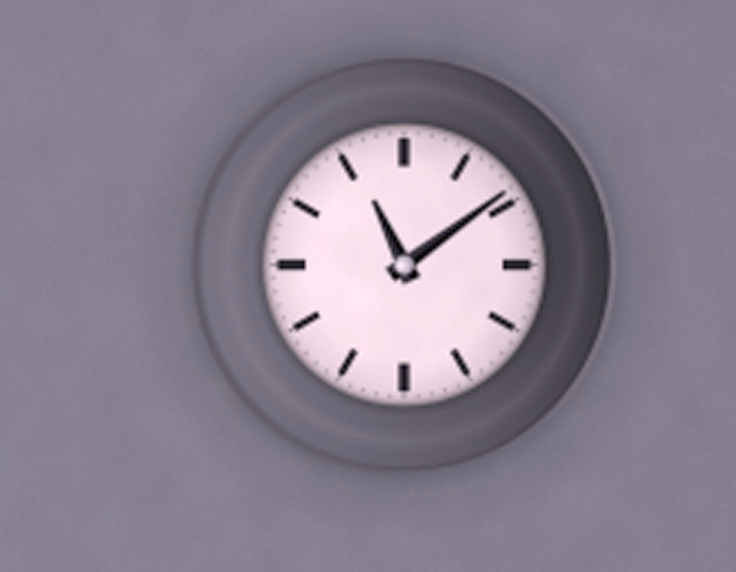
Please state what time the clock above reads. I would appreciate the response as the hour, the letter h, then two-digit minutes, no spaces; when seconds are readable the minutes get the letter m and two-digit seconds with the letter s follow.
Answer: 11h09
